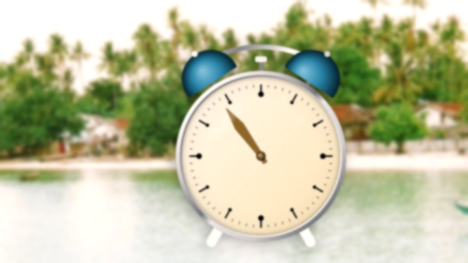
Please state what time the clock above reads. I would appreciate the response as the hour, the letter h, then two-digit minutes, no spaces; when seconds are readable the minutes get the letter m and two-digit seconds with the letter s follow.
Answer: 10h54
